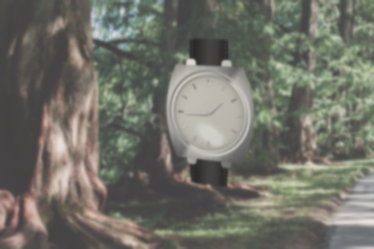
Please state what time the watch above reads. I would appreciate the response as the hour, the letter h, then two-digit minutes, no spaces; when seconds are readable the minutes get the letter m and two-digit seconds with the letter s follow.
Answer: 1h44
